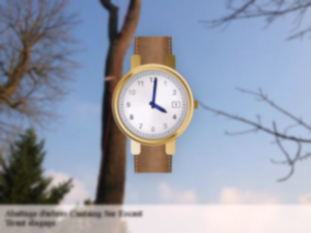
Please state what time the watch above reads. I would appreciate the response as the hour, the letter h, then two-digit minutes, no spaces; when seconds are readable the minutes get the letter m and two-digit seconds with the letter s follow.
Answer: 4h01
